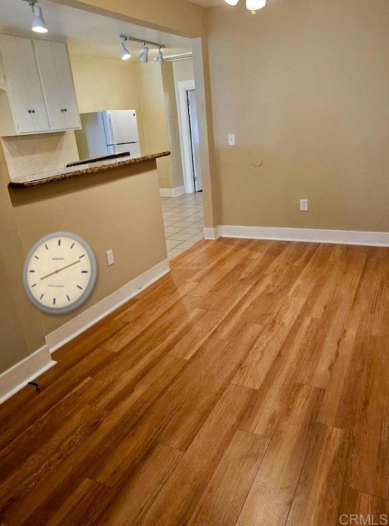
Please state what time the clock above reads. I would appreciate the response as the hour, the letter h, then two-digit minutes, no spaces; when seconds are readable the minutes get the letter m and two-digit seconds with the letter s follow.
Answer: 8h11
